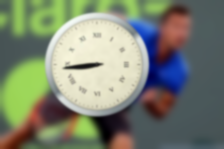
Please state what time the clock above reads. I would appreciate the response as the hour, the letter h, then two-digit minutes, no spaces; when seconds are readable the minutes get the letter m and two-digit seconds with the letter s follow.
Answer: 8h44
